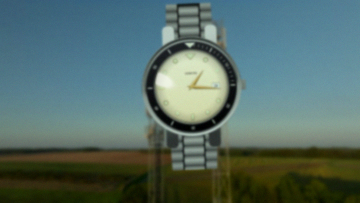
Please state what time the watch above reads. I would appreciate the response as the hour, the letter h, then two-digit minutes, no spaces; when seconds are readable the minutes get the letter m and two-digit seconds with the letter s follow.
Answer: 1h16
